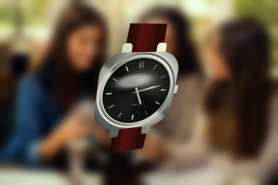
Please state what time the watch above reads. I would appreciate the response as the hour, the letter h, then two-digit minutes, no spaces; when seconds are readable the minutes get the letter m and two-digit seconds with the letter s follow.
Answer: 5h13
